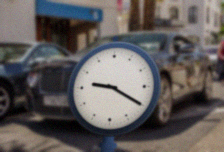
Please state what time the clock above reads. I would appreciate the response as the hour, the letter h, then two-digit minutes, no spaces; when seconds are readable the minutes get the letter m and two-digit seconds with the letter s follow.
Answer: 9h20
